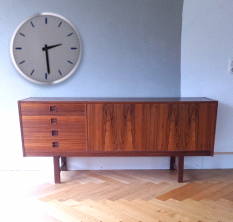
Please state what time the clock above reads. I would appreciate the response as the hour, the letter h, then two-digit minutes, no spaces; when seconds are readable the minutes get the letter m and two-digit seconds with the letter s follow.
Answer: 2h29
